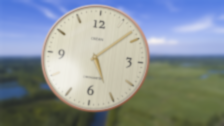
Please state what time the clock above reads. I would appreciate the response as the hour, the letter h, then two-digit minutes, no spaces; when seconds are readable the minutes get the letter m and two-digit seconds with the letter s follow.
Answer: 5h08
